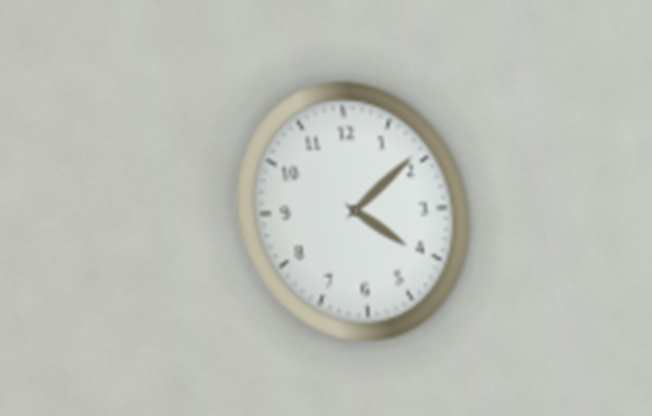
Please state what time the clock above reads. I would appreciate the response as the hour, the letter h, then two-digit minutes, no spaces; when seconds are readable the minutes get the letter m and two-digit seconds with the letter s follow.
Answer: 4h09
